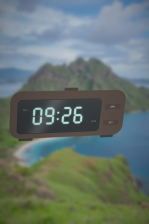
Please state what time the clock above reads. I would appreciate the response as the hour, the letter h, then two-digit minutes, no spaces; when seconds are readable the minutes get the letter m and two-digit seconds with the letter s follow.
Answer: 9h26
